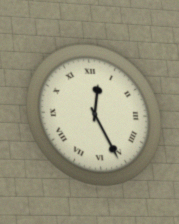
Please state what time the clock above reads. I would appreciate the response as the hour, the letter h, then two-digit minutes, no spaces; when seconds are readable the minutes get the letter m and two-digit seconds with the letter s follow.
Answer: 12h26
